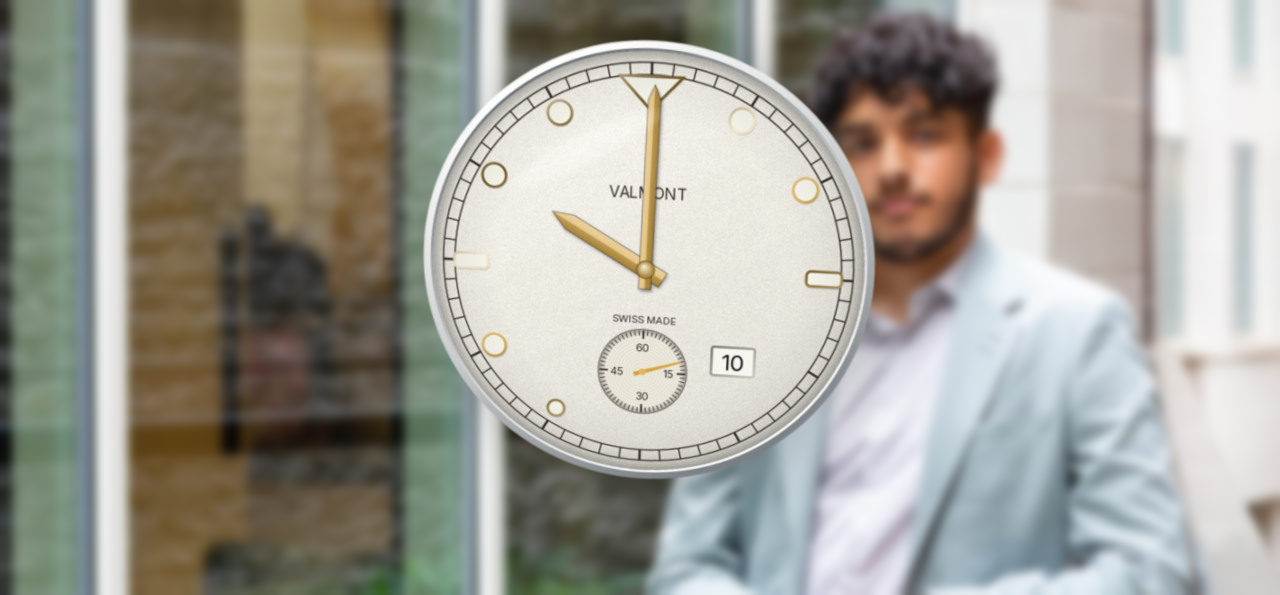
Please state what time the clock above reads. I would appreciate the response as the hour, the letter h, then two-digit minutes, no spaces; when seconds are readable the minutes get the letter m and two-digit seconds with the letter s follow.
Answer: 10h00m12s
